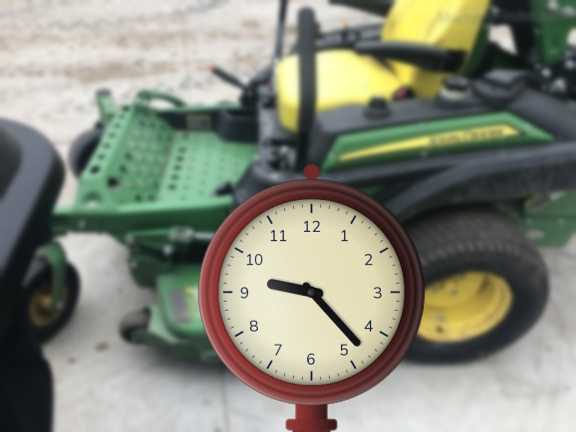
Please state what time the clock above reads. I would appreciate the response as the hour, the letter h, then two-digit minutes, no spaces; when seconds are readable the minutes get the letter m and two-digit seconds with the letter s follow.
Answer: 9h23
